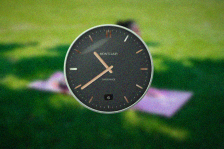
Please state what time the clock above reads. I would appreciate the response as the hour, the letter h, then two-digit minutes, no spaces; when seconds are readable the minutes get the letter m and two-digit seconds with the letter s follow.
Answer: 10h39
